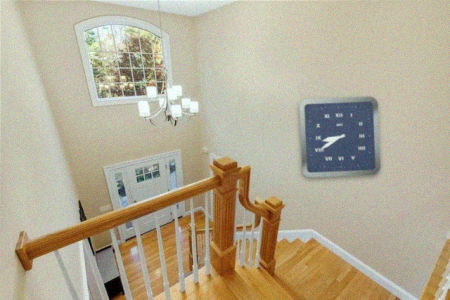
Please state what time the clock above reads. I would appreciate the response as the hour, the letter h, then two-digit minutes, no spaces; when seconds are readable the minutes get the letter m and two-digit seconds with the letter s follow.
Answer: 8h40
